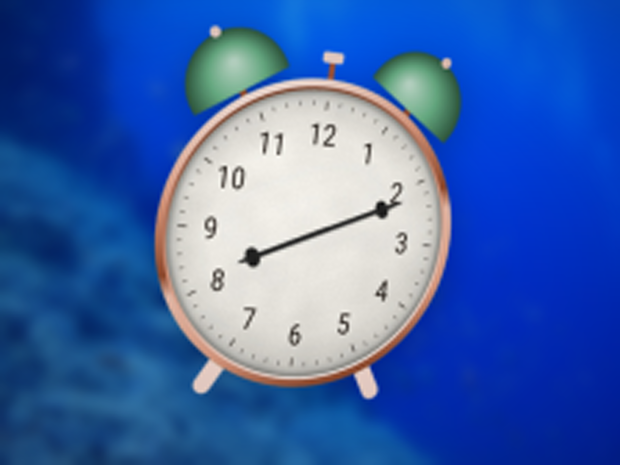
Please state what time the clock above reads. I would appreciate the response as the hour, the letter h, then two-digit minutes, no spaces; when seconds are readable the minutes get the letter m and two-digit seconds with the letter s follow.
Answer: 8h11
